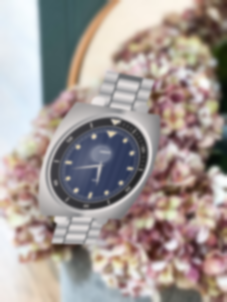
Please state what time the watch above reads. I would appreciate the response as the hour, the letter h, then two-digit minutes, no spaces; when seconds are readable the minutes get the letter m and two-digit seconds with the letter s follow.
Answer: 5h43
